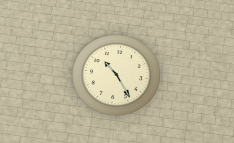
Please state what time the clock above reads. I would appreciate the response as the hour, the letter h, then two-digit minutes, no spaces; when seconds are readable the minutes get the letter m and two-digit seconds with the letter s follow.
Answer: 10h24
